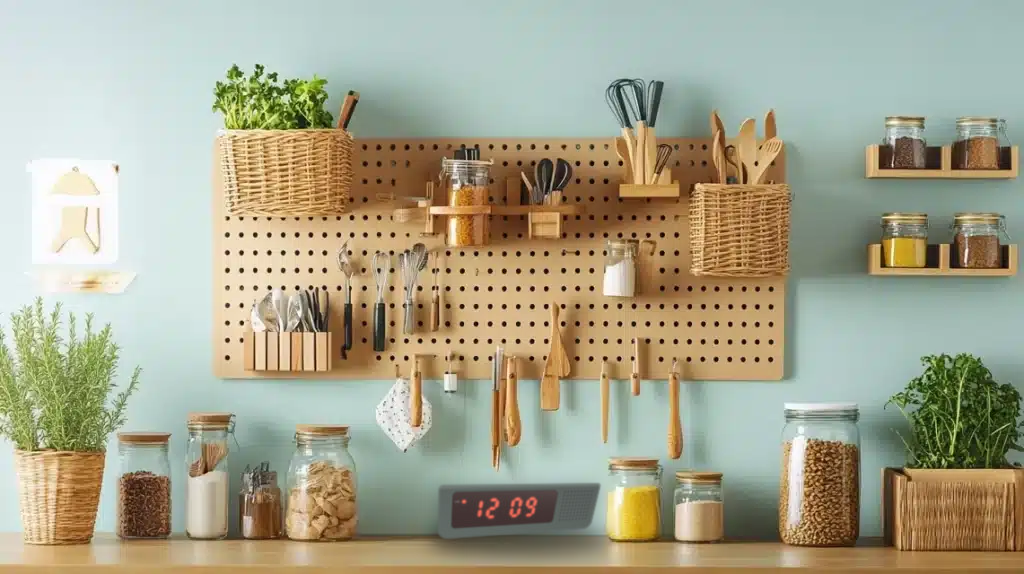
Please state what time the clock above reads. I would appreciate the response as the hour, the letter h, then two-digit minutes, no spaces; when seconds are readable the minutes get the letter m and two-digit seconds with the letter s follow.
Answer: 12h09
